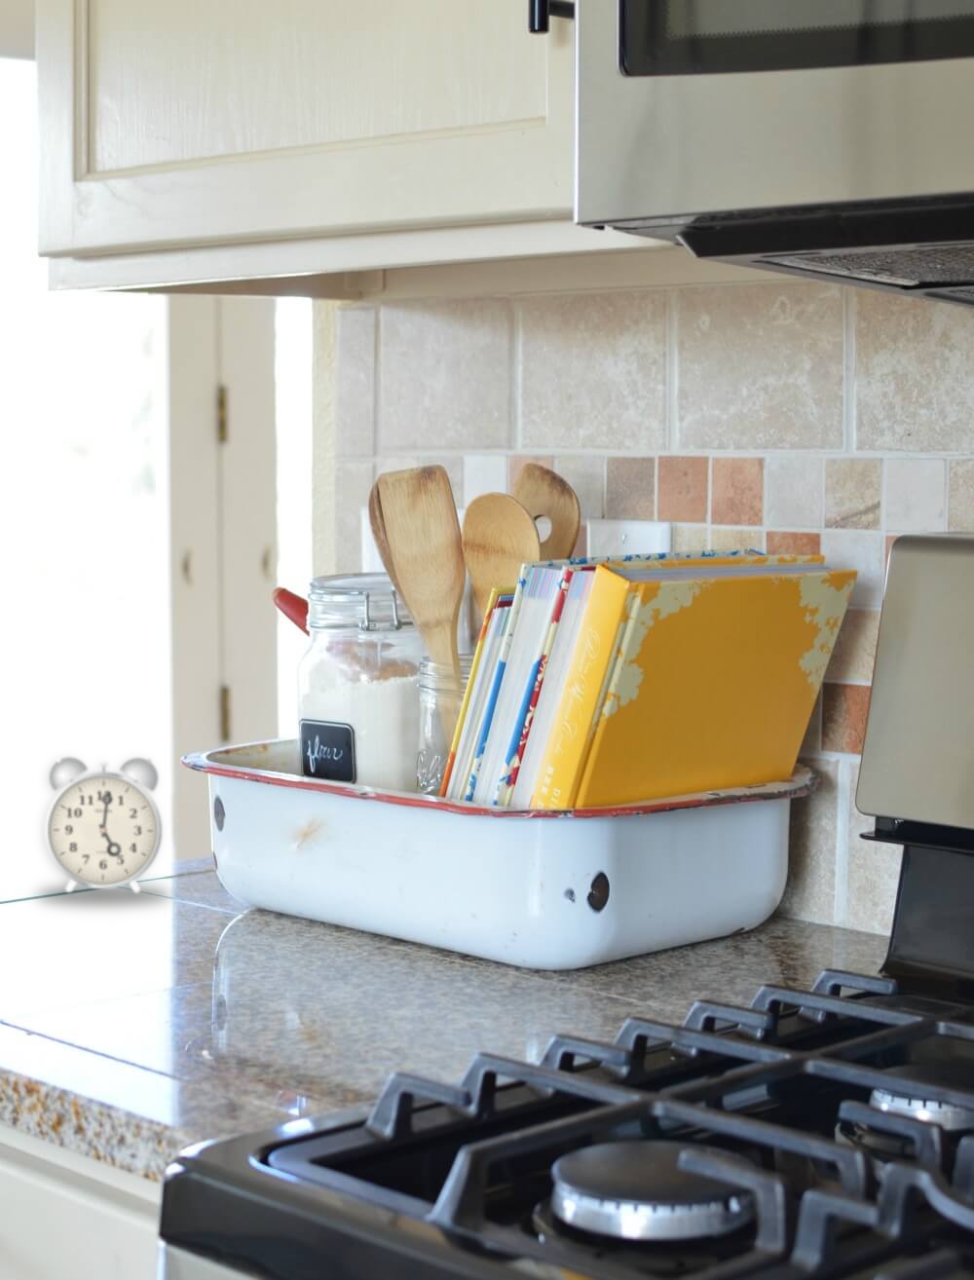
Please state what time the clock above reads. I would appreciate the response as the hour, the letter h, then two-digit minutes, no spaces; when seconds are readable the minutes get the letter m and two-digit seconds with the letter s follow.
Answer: 5h01
